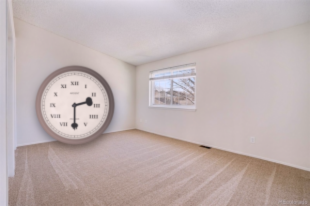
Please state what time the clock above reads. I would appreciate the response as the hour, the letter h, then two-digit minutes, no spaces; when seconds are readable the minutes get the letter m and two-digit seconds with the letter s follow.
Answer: 2h30
